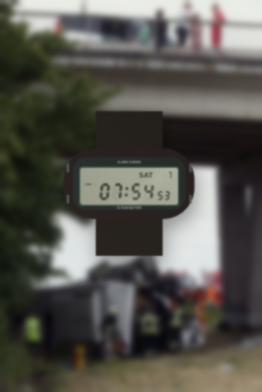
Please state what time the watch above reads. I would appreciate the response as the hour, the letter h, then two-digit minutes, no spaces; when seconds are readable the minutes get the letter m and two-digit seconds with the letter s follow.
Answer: 7h54
